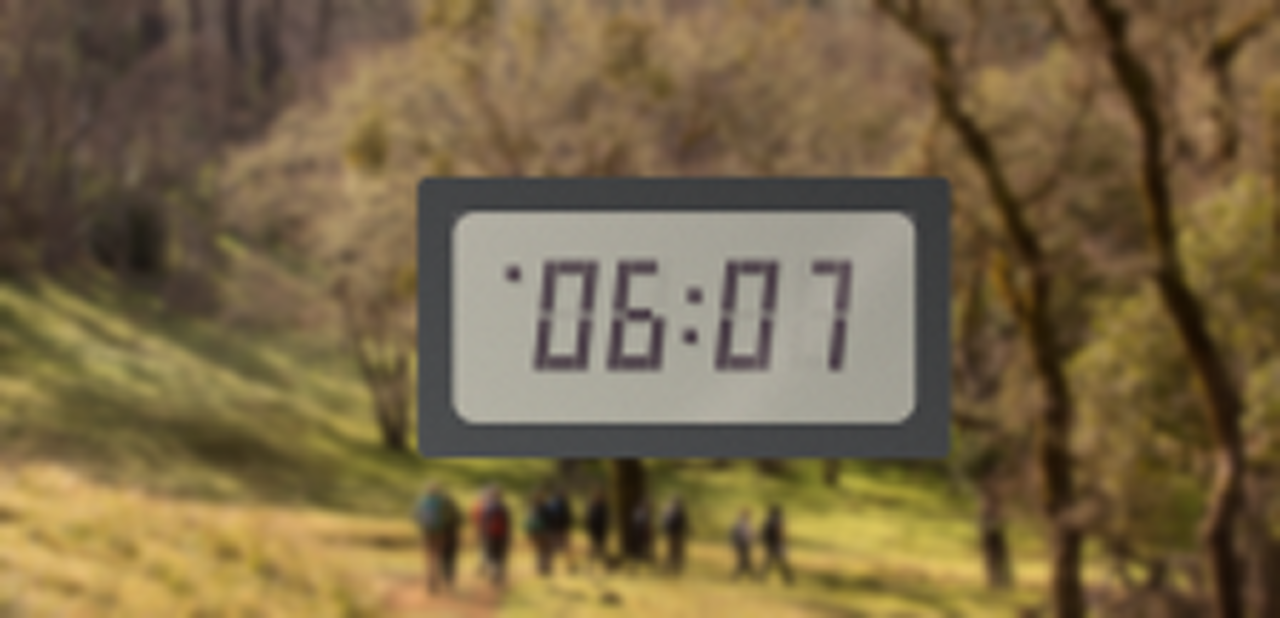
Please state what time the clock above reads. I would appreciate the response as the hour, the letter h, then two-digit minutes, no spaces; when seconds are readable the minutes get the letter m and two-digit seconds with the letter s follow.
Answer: 6h07
